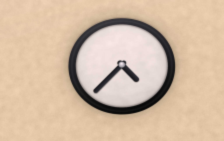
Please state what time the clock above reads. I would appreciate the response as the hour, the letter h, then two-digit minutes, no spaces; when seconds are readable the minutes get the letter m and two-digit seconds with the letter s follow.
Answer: 4h37
